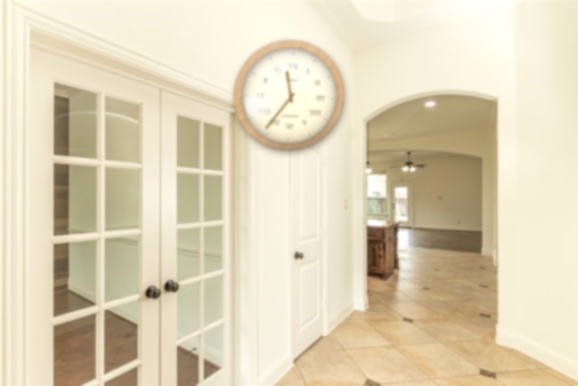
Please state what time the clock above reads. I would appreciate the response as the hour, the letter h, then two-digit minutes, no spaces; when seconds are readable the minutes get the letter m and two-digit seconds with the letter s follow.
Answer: 11h36
